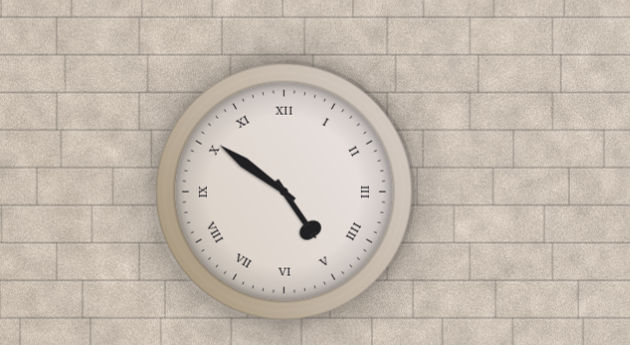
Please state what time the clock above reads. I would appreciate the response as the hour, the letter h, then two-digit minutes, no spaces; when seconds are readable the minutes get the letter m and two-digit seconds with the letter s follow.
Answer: 4h51
